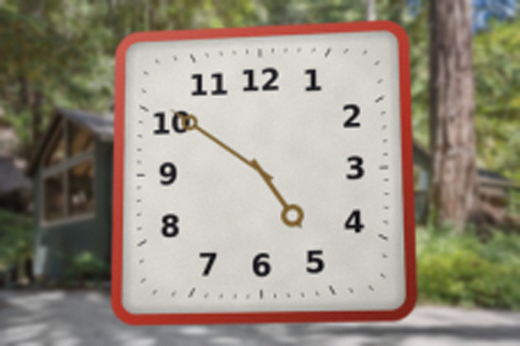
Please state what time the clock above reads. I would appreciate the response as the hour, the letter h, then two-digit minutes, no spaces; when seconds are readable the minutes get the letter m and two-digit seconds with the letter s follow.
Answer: 4h51
